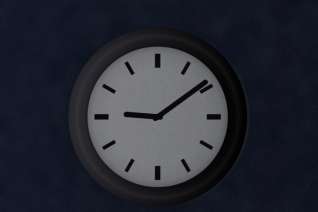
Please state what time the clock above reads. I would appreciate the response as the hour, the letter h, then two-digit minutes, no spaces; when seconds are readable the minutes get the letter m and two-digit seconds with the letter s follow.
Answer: 9h09
